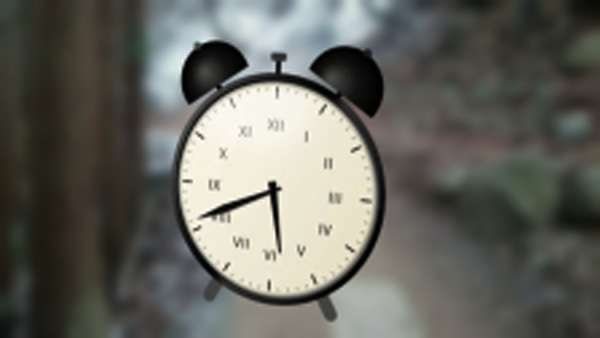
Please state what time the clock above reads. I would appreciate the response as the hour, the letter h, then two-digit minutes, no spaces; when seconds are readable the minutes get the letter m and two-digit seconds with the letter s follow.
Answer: 5h41
